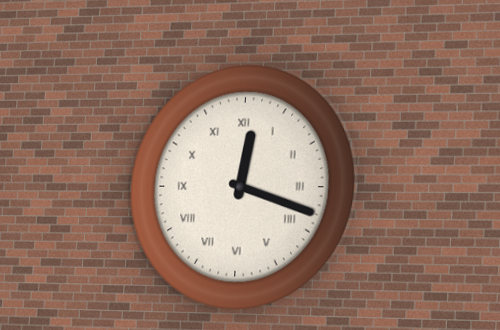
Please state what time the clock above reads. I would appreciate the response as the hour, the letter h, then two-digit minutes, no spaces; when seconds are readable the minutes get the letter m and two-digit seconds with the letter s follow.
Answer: 12h18
